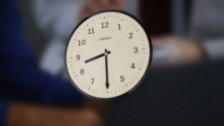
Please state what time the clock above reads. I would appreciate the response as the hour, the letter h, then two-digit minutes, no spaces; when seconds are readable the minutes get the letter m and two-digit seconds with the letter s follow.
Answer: 8h30
